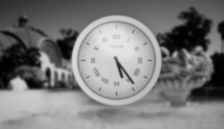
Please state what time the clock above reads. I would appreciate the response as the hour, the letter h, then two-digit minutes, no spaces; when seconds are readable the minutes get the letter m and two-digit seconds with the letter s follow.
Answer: 5h24
